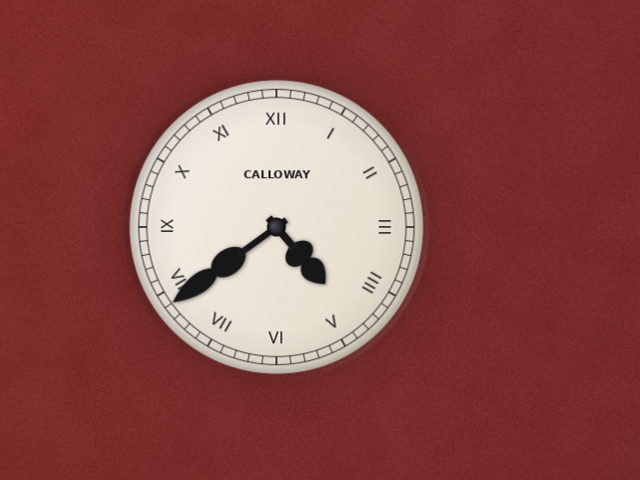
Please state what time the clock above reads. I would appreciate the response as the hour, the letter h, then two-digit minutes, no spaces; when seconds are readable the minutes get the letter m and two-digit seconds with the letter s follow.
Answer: 4h39
